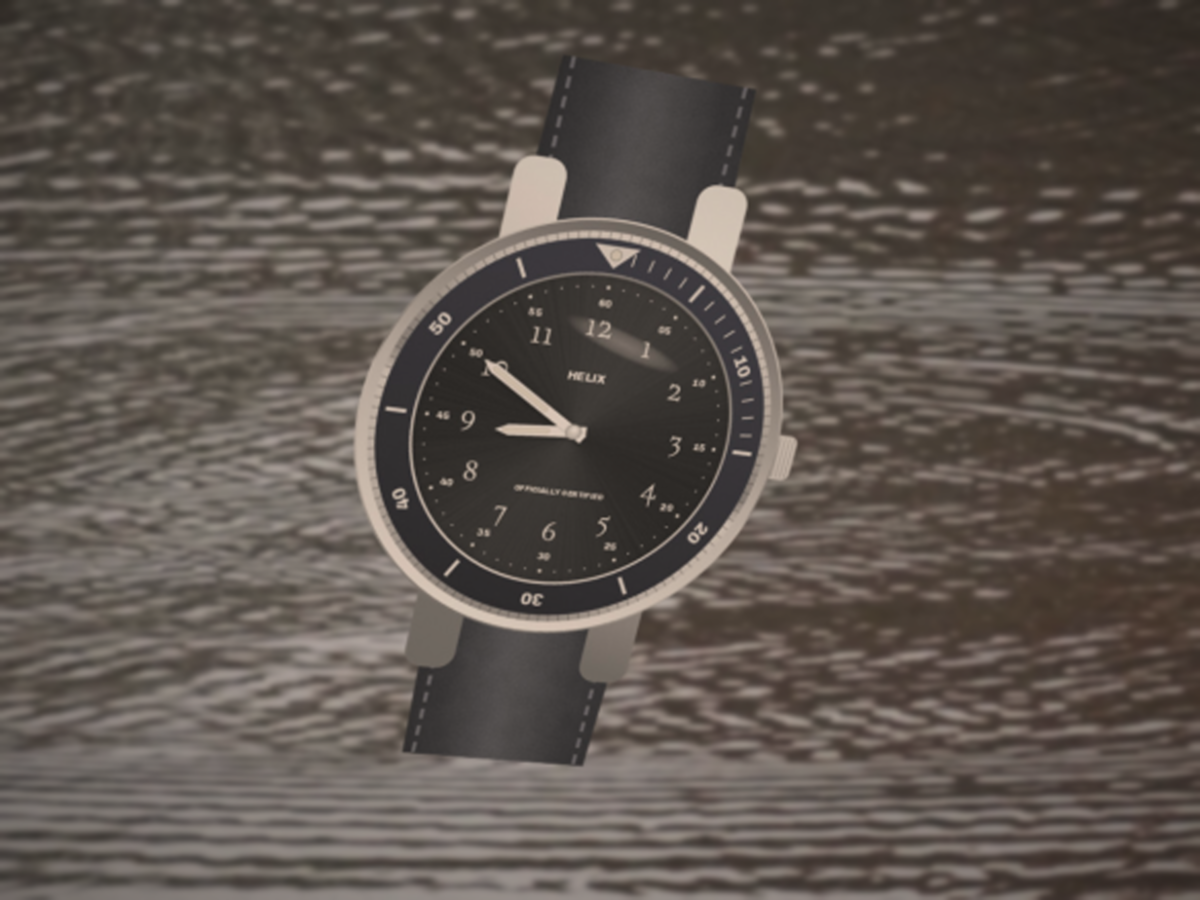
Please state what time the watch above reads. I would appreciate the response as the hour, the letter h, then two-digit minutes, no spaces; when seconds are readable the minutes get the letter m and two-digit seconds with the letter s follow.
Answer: 8h50
